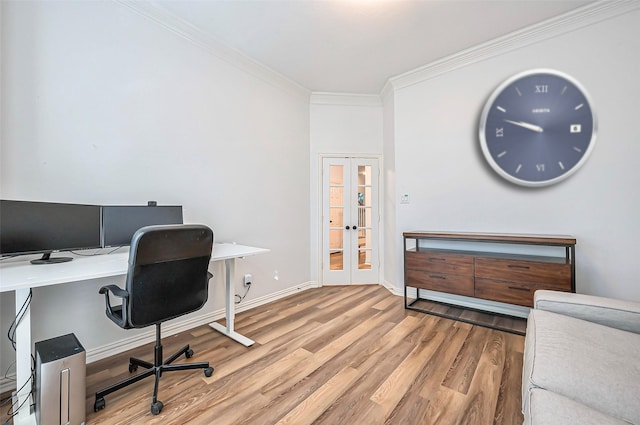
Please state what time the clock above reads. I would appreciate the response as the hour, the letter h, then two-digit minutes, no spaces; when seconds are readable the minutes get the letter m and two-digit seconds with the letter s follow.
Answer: 9h48
